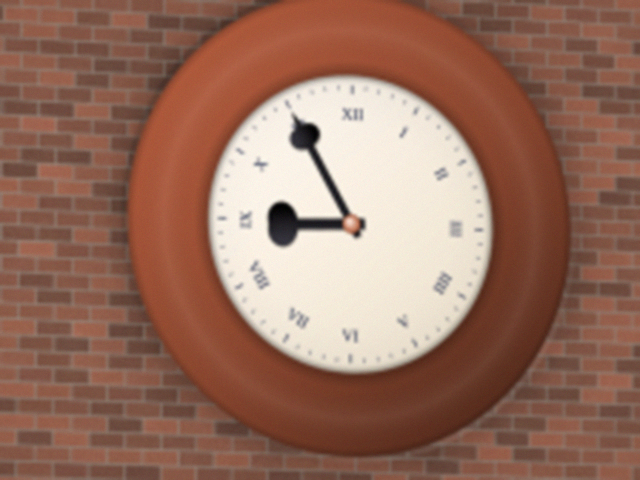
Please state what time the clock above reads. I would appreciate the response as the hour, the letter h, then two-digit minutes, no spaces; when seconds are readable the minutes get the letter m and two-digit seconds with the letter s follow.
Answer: 8h55
